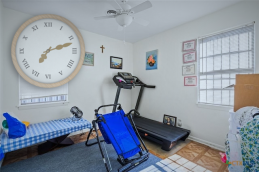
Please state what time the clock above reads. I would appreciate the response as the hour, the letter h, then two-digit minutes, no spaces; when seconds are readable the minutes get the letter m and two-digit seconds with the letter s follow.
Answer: 7h12
